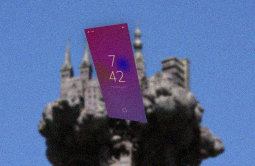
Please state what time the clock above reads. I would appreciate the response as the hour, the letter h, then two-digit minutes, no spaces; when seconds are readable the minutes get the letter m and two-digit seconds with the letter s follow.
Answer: 7h42
